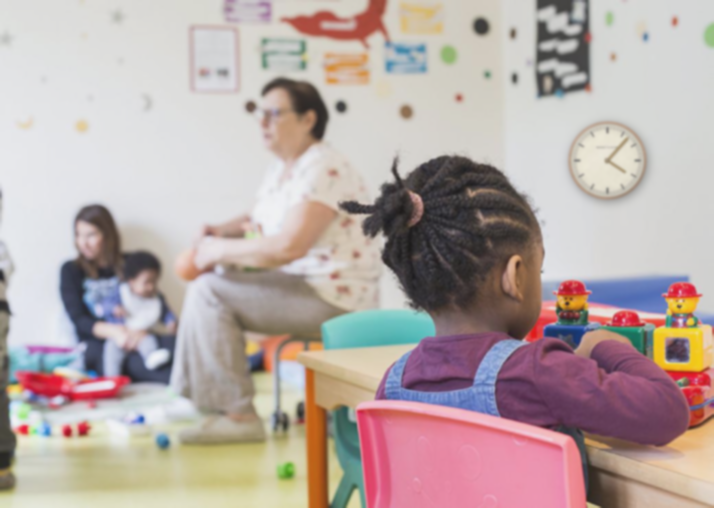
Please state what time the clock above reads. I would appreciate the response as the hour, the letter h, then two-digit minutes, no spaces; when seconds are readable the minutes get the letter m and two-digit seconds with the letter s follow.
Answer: 4h07
